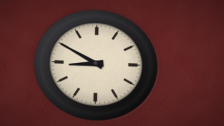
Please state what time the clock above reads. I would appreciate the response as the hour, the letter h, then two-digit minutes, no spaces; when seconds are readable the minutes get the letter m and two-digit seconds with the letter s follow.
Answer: 8h50
